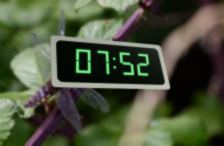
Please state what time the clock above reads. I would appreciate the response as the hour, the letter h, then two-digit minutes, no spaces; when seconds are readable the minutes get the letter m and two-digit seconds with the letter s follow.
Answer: 7h52
